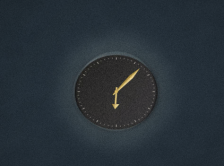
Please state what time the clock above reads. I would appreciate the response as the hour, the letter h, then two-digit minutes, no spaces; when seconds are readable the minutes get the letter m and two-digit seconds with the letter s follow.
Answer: 6h07
